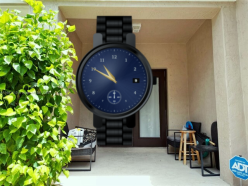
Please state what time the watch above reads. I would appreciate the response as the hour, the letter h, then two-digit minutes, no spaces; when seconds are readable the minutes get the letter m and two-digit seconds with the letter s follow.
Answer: 10h50
